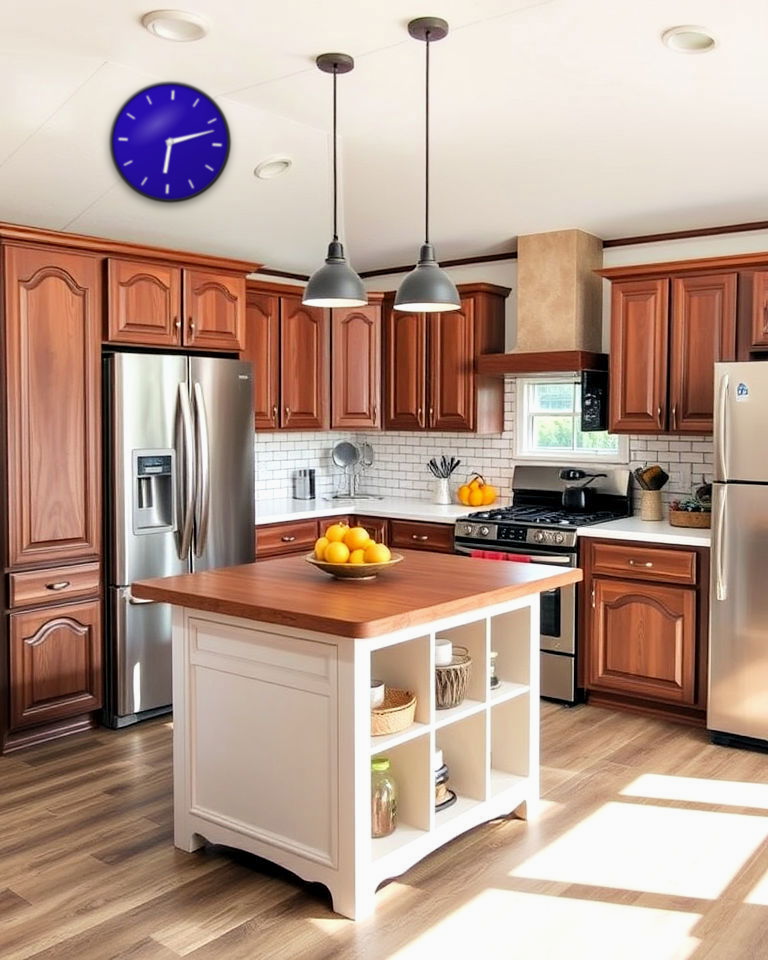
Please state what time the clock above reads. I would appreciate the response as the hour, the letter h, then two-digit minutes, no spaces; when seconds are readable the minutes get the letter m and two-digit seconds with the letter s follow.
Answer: 6h12
